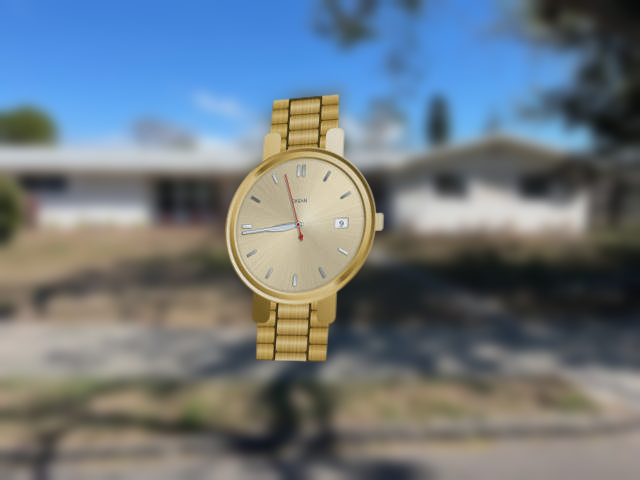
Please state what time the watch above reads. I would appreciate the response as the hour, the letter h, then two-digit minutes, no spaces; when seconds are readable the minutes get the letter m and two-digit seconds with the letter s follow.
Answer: 8h43m57s
